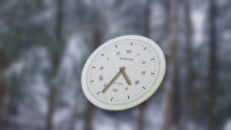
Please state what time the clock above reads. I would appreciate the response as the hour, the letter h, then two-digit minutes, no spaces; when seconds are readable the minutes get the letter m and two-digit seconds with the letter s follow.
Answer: 4h34
